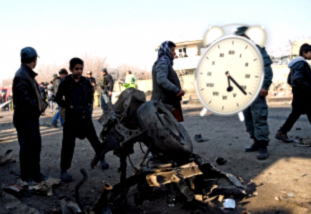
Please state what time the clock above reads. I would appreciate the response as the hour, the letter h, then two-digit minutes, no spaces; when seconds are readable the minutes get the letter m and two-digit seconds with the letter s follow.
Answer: 5h21
